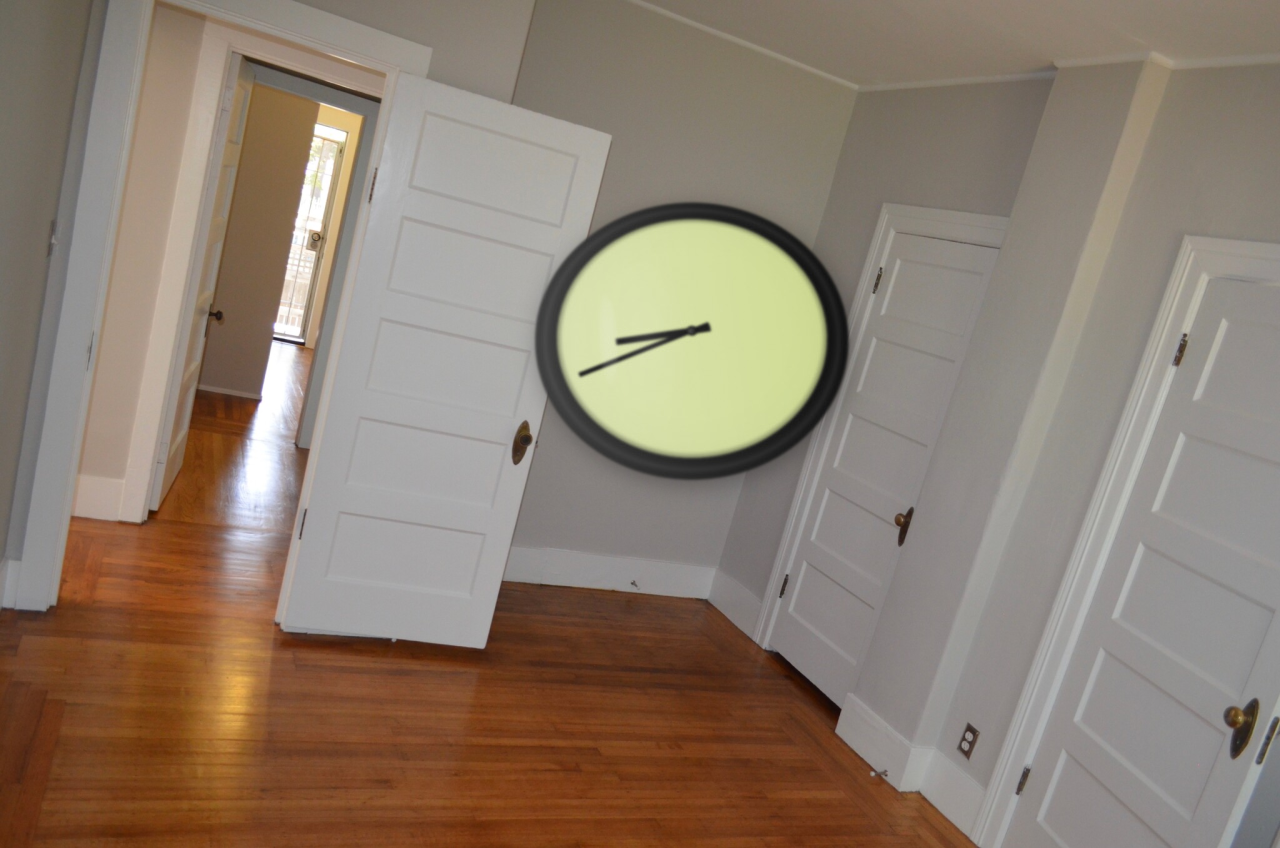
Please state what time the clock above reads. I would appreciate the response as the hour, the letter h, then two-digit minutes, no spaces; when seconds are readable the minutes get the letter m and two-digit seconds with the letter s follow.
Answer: 8h41
